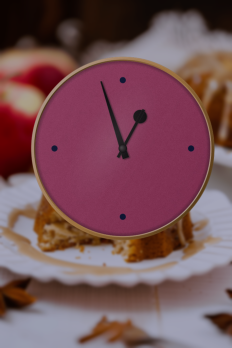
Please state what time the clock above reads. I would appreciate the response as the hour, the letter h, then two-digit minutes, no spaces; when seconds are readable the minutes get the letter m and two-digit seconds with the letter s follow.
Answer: 12h57
